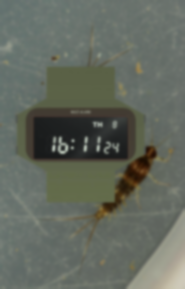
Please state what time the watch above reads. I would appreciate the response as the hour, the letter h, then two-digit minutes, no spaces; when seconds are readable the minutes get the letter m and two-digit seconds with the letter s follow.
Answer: 16h11m24s
